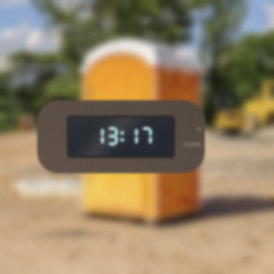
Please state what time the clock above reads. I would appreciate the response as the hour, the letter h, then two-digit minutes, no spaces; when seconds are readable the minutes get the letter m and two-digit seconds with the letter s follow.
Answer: 13h17
